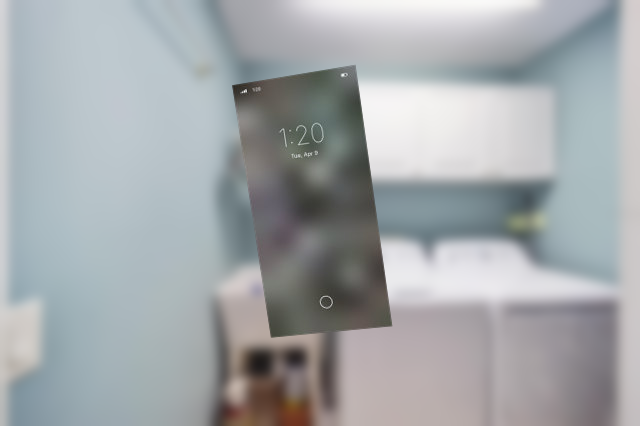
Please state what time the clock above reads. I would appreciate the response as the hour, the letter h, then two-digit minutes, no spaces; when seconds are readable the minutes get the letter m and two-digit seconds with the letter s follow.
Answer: 1h20
